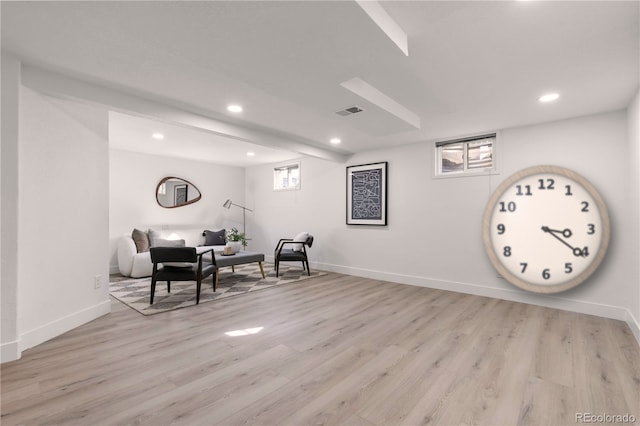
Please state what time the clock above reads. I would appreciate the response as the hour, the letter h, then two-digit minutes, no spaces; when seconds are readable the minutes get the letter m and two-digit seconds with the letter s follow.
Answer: 3h21
